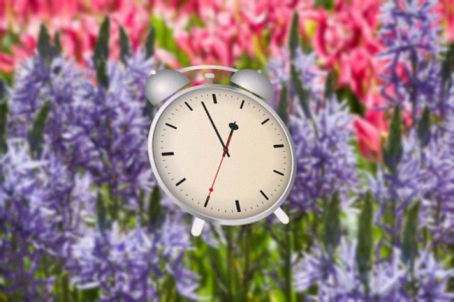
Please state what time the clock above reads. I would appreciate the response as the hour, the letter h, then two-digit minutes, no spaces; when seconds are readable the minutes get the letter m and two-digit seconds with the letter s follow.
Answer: 12h57m35s
